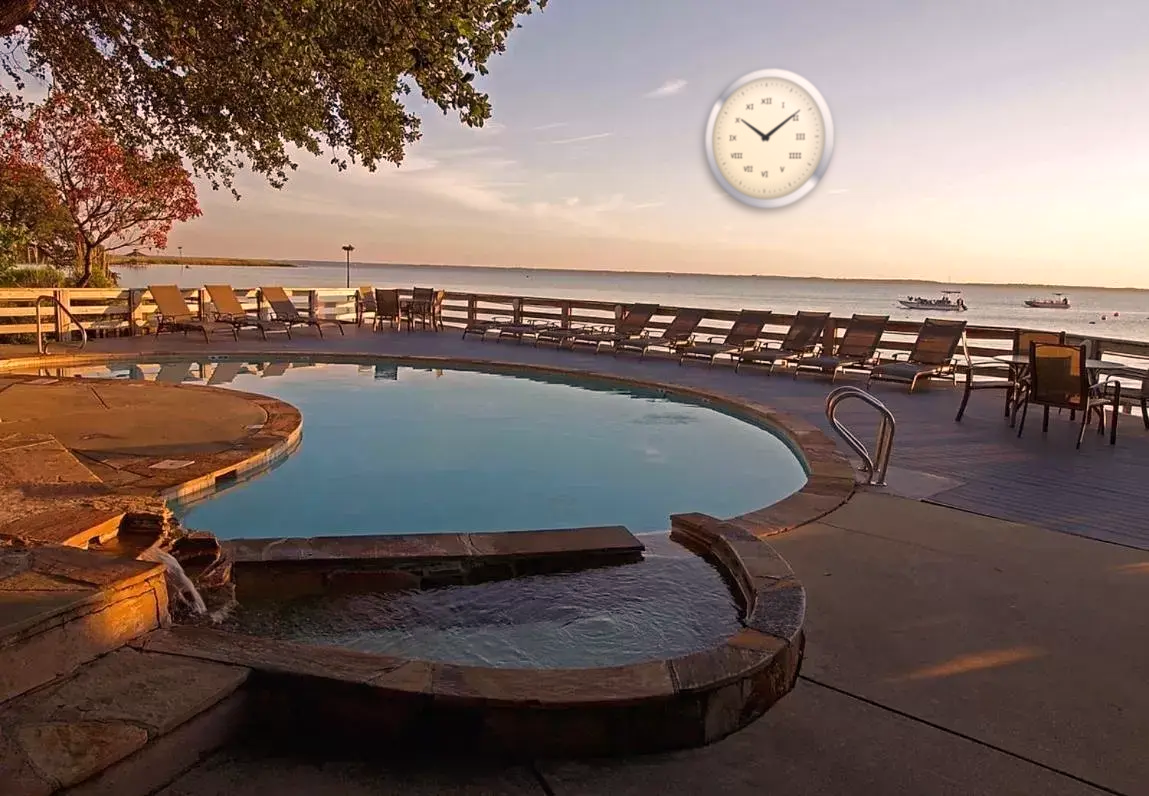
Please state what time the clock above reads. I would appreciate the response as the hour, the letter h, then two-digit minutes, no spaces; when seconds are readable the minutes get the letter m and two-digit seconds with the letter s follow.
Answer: 10h09
